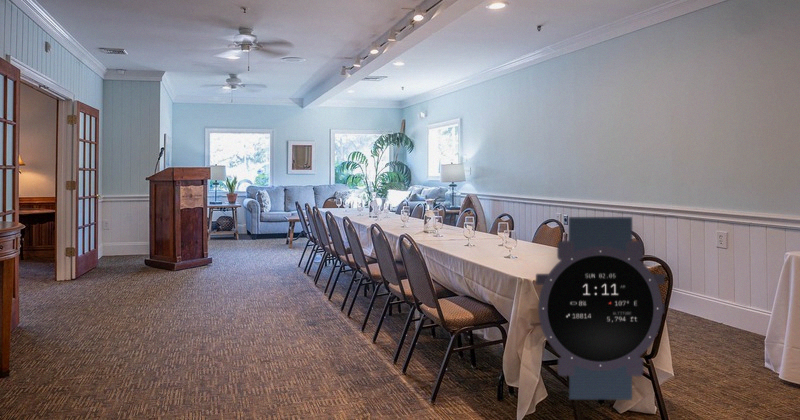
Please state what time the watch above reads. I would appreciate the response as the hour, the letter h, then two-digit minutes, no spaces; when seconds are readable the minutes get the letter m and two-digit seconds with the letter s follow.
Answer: 1h11
